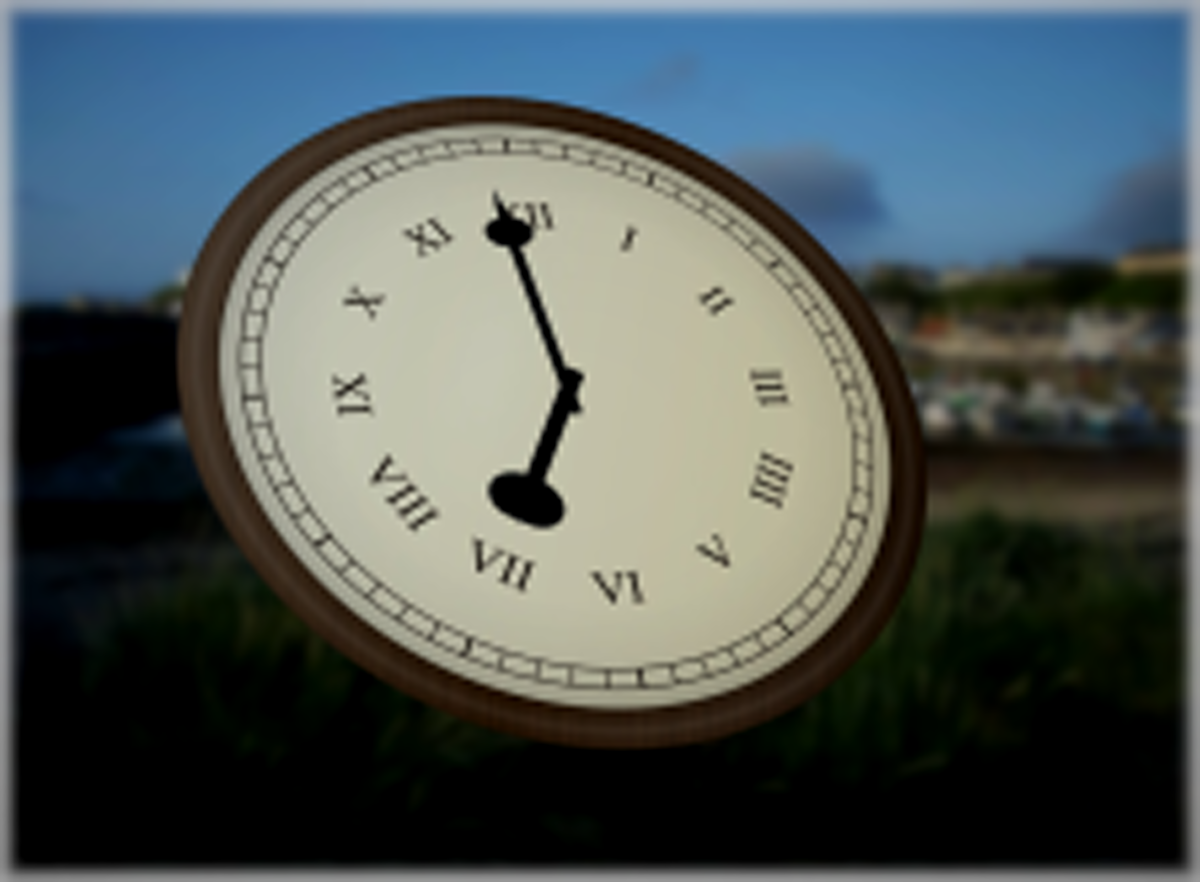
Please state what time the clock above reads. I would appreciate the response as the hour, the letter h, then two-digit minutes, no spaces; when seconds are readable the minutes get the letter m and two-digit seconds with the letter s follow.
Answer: 6h59
